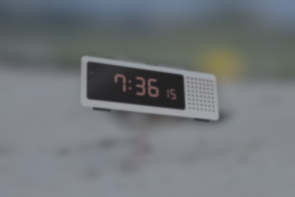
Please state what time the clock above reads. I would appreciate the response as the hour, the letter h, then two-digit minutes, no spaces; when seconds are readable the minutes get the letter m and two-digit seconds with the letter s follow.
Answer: 7h36
